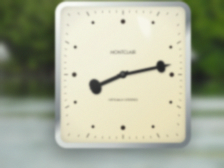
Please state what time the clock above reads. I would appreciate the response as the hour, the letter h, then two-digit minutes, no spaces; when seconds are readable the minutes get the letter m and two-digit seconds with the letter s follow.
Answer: 8h13
